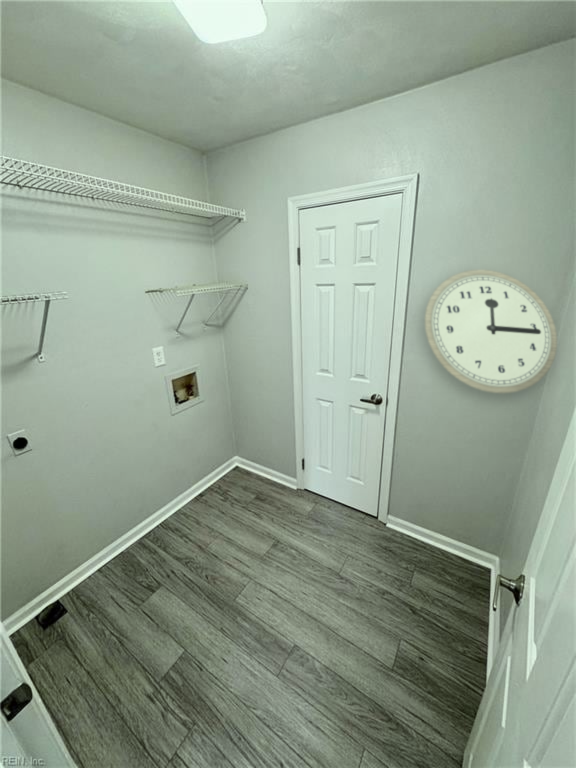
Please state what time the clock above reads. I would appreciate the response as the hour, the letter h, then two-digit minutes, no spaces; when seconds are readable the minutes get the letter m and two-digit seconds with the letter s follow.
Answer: 12h16
